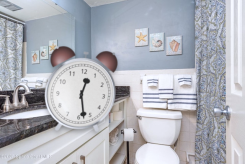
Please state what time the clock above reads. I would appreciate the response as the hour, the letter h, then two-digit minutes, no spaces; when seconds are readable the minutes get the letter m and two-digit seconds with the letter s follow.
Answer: 12h28
